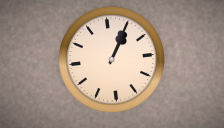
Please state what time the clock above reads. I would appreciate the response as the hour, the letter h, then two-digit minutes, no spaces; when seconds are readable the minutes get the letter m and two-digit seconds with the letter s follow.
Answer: 1h05
